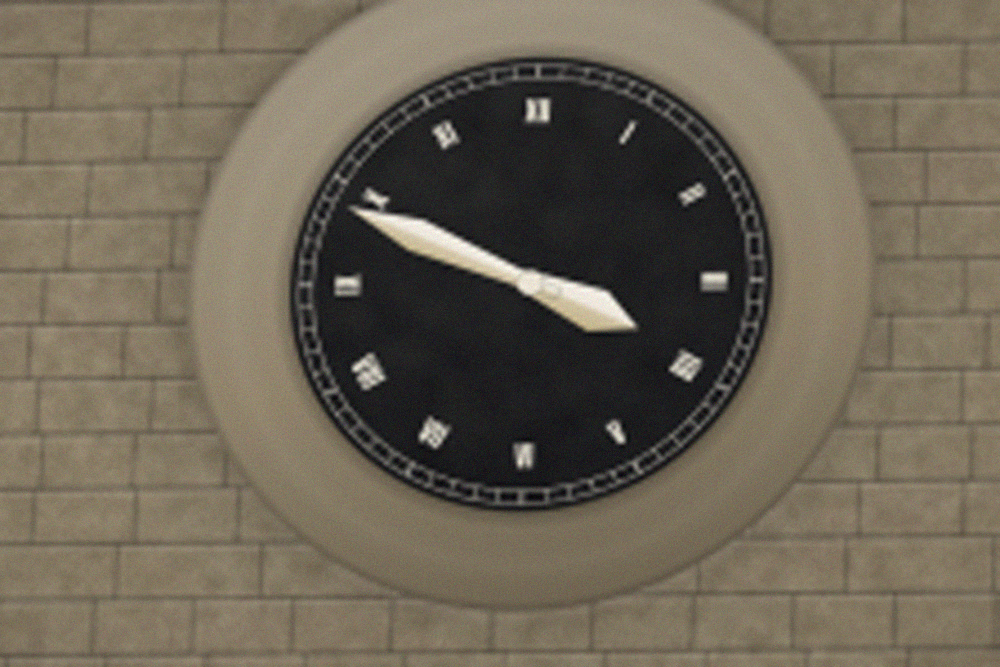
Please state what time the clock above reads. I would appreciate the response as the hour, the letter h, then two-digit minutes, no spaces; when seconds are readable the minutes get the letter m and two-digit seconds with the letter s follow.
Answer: 3h49
